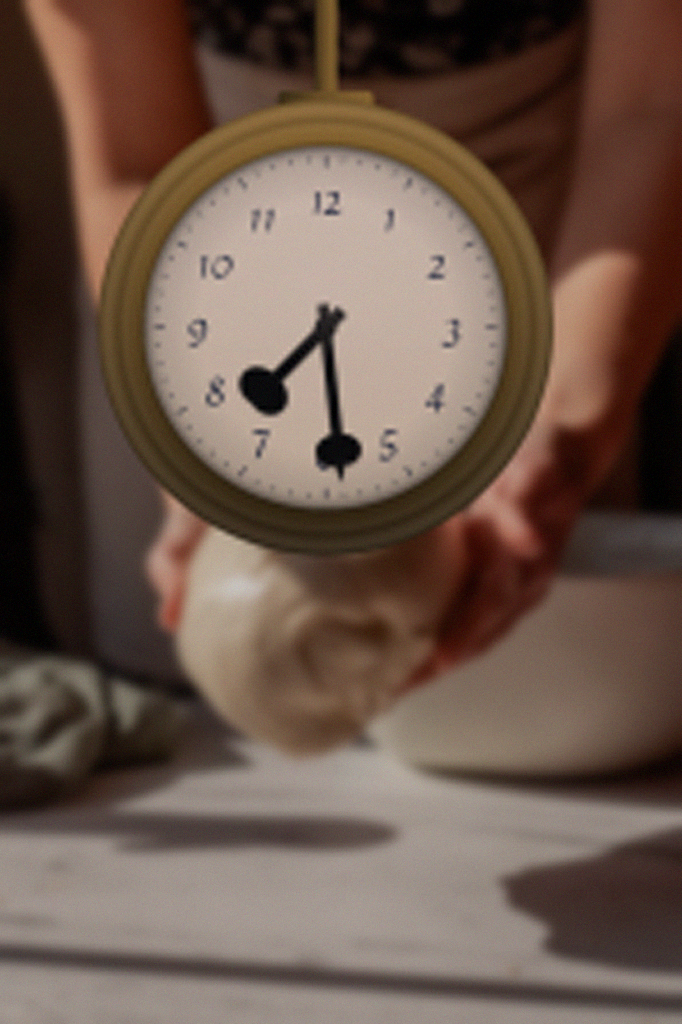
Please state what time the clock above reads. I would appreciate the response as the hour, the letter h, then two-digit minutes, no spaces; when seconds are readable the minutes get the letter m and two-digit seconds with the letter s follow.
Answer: 7h29
